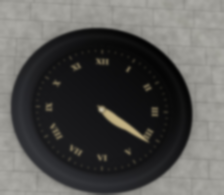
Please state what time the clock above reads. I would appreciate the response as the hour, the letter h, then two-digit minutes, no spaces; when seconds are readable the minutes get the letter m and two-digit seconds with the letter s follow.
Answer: 4h21
